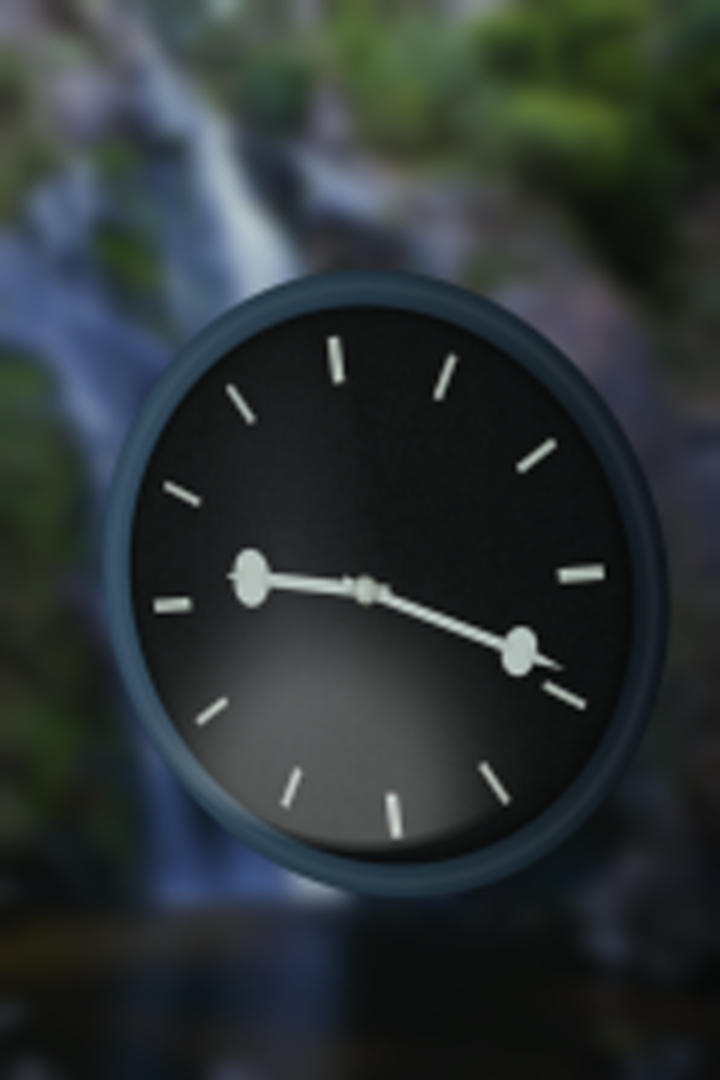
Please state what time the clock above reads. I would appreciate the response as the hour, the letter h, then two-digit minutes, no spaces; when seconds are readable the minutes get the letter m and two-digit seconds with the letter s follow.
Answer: 9h19
